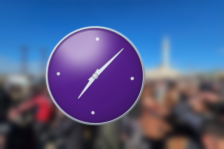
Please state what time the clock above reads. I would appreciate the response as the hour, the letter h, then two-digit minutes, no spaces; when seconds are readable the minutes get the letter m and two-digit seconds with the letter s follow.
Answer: 7h07
